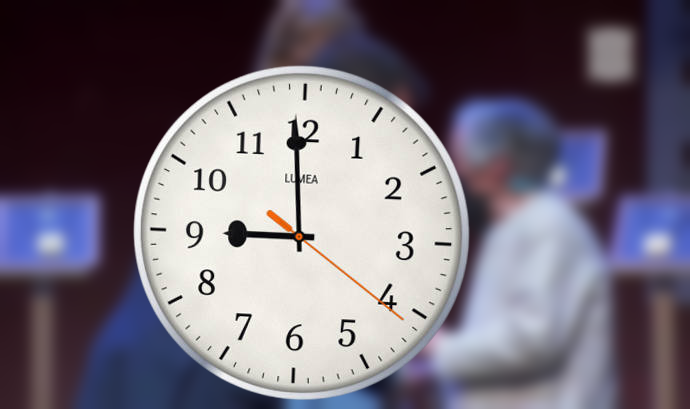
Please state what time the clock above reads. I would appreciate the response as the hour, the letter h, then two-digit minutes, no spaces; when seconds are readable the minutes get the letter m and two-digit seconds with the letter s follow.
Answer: 8h59m21s
